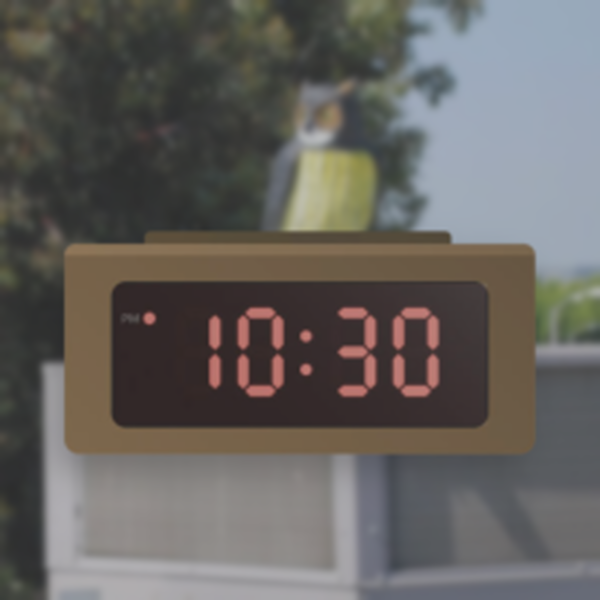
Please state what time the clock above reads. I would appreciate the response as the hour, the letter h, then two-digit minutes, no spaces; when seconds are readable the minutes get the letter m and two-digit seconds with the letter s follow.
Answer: 10h30
